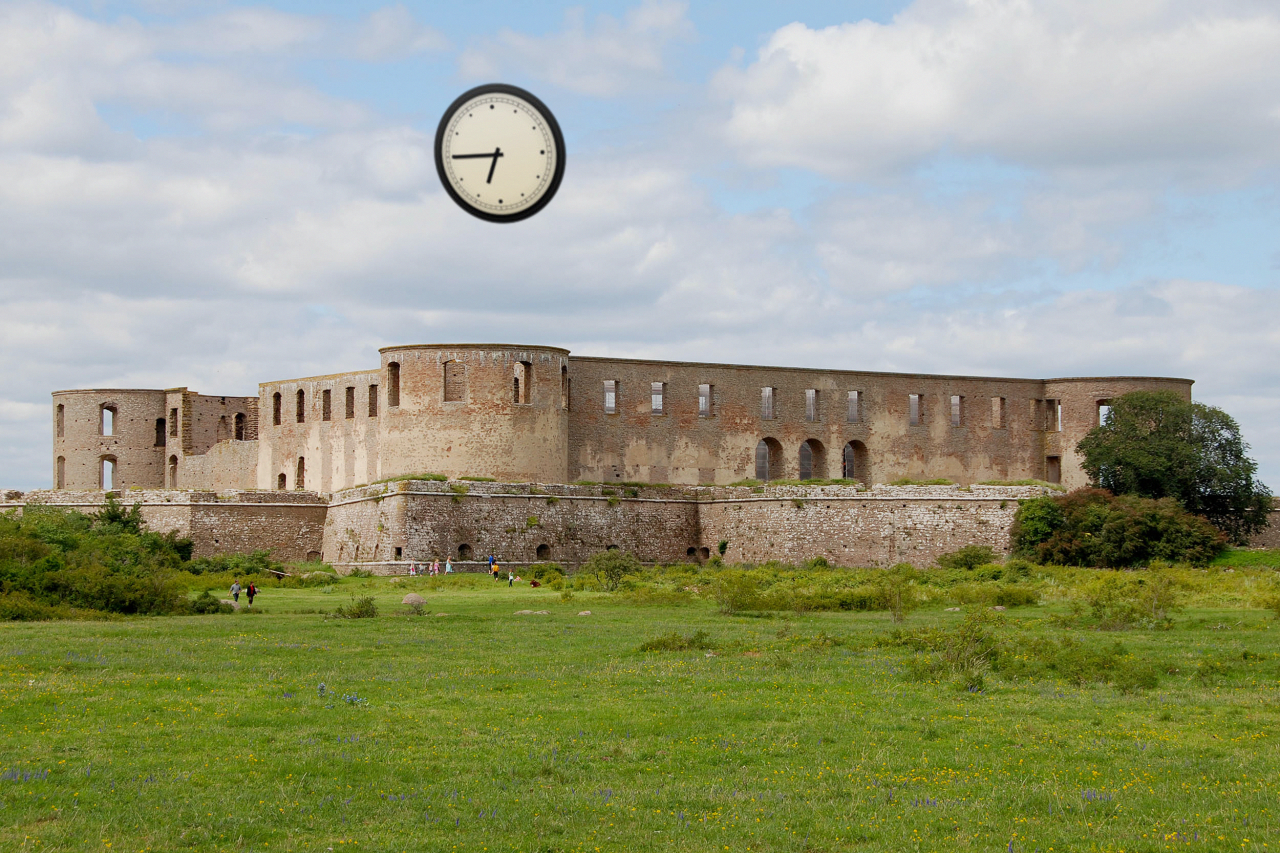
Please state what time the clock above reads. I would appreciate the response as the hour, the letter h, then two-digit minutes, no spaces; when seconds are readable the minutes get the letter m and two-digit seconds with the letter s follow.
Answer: 6h45
